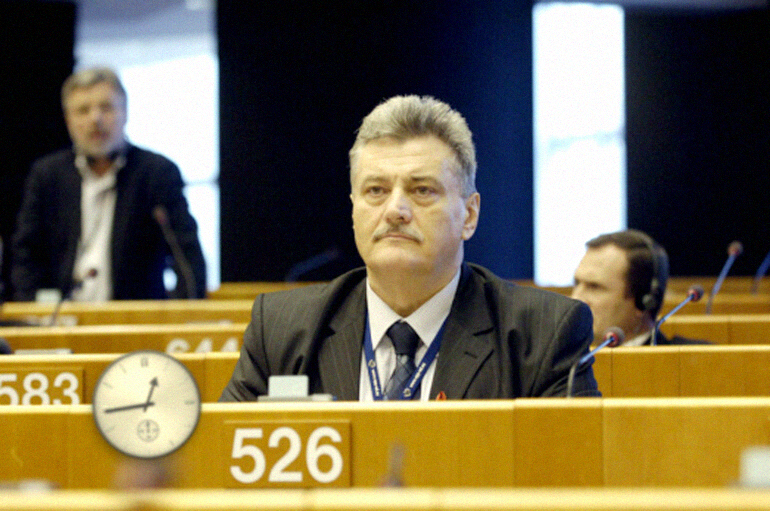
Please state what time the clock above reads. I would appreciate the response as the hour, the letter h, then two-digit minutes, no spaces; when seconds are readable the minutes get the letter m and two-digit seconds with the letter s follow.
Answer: 12h44
